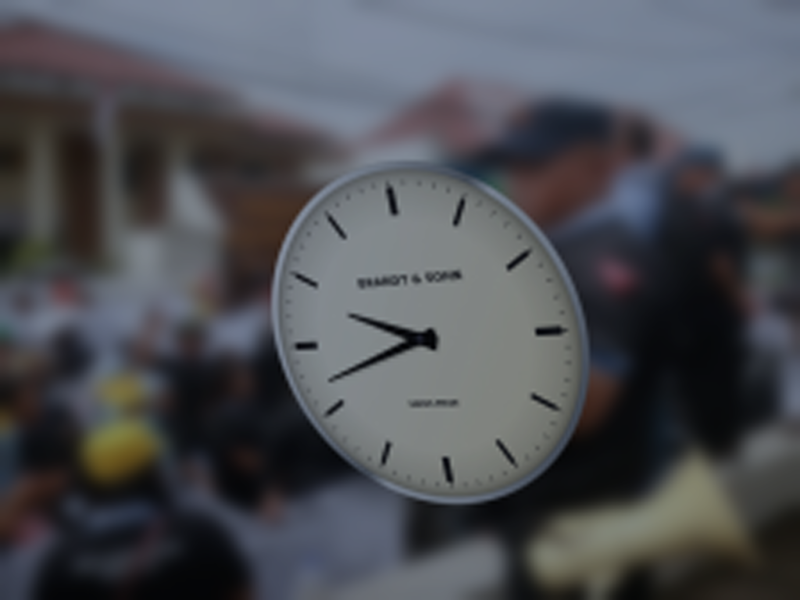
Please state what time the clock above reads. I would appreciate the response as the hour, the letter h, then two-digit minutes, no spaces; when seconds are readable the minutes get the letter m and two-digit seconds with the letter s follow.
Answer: 9h42
